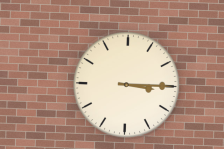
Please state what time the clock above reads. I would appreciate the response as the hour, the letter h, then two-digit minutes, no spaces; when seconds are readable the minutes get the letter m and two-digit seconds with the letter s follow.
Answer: 3h15
